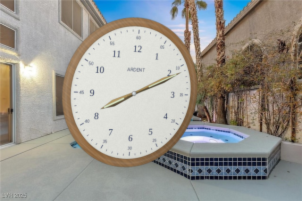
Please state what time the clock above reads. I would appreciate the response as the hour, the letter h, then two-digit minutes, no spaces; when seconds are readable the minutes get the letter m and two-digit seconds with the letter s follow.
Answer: 8h11
